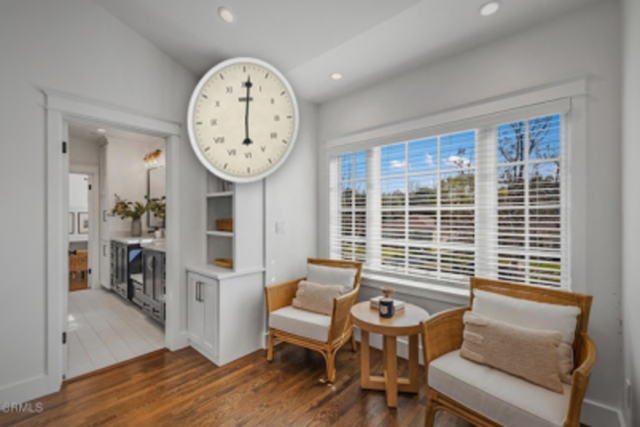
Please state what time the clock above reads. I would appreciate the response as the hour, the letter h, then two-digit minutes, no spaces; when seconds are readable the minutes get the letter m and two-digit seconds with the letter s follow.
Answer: 6h01
